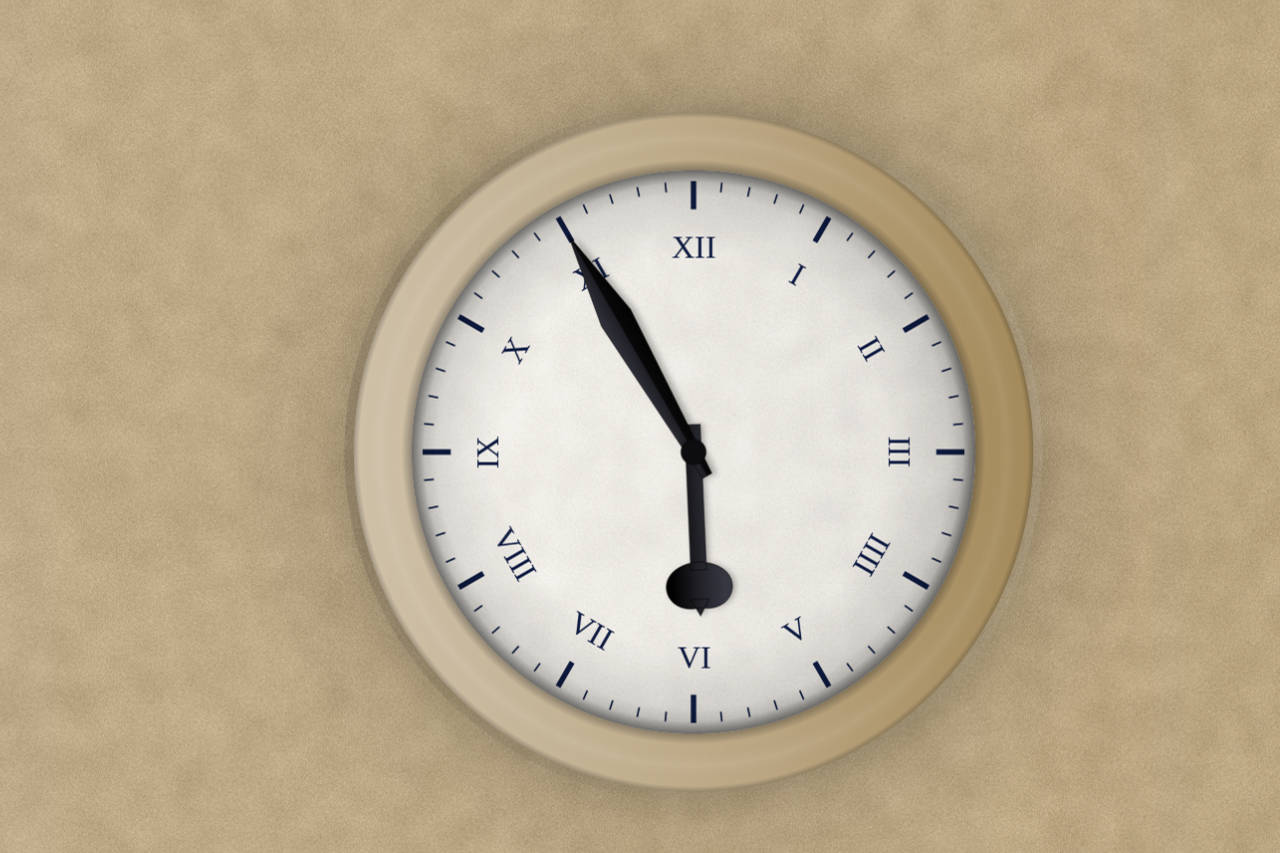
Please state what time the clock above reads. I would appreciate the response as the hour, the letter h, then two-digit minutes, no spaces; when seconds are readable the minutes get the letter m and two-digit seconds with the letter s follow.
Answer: 5h55
